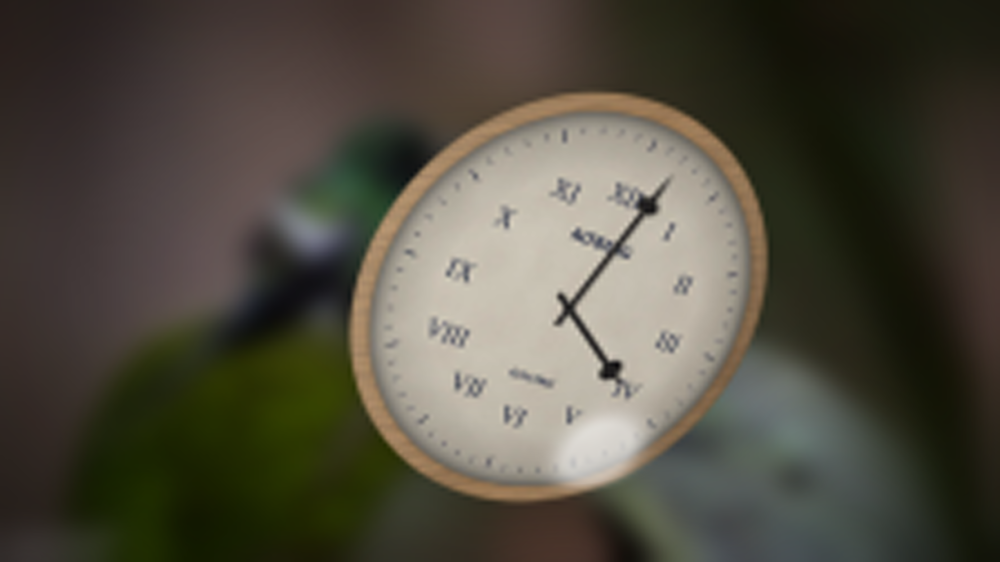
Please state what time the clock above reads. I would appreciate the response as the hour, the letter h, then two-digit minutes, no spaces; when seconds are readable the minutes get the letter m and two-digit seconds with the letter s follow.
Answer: 4h02
